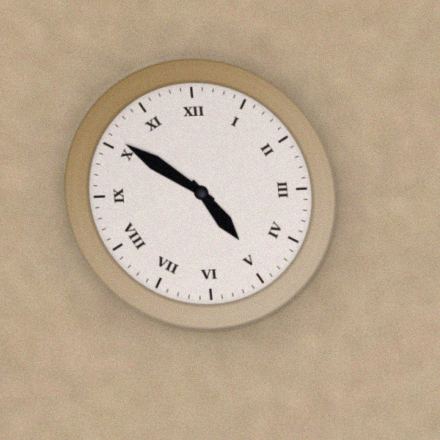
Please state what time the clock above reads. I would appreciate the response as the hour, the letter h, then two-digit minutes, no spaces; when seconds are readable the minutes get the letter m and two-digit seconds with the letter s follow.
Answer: 4h51
